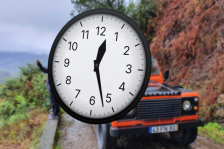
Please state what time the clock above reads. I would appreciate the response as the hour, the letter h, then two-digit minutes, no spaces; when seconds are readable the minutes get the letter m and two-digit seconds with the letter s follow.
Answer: 12h27
